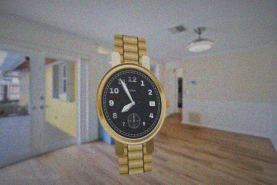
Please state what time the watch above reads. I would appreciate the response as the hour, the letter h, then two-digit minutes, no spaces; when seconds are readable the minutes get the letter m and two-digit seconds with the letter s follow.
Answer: 7h55
